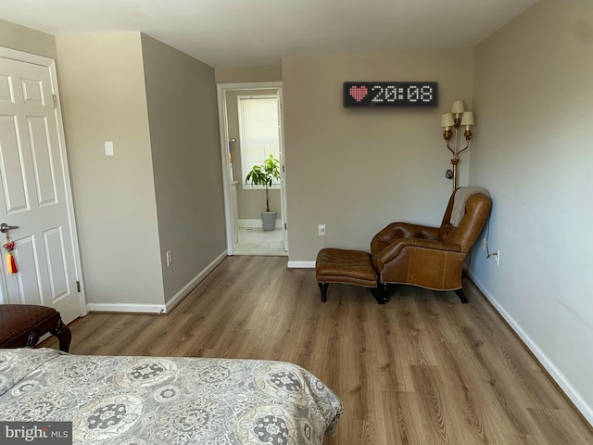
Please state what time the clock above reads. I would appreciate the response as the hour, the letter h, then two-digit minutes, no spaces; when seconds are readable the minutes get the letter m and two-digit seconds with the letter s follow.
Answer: 20h08
